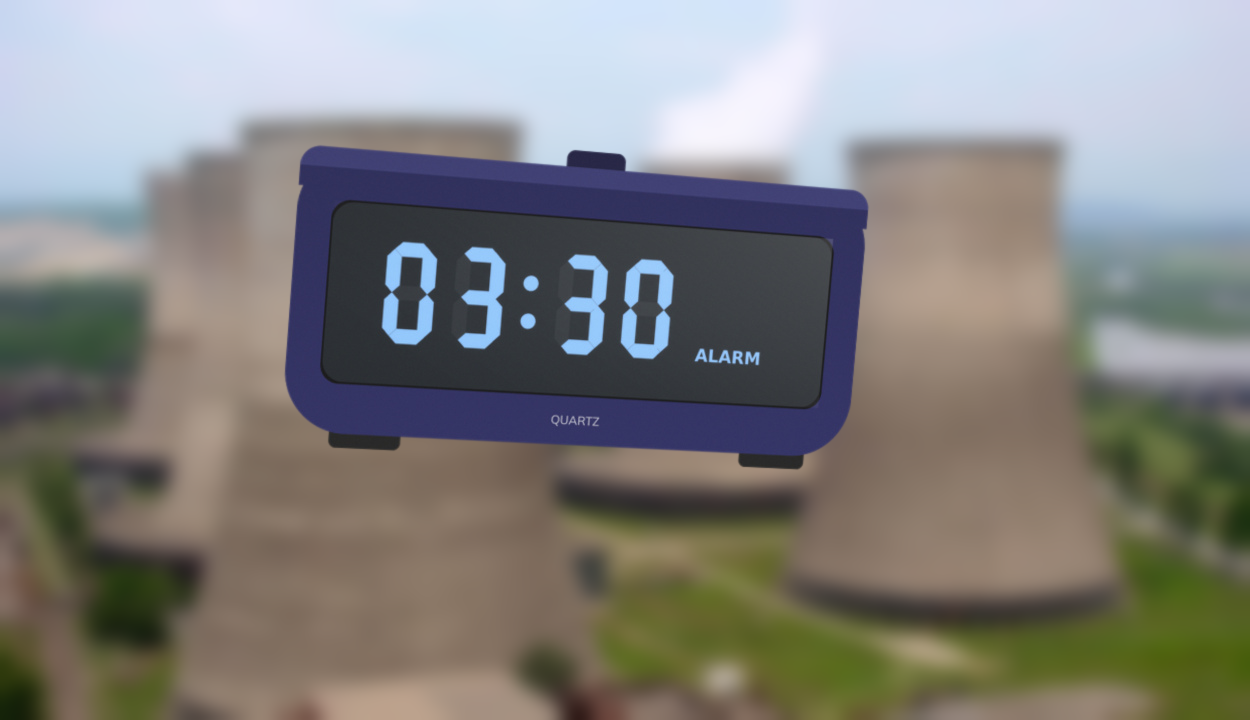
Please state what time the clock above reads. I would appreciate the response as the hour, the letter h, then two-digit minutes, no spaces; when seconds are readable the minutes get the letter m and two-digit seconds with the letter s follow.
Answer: 3h30
